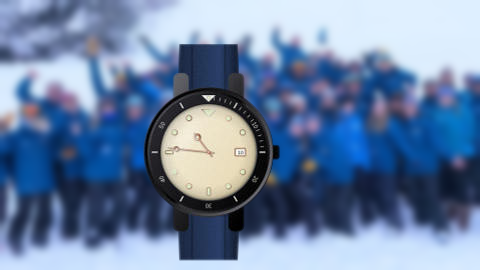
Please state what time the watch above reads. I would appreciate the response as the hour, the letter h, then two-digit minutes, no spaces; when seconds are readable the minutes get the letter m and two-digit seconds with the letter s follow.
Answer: 10h46
